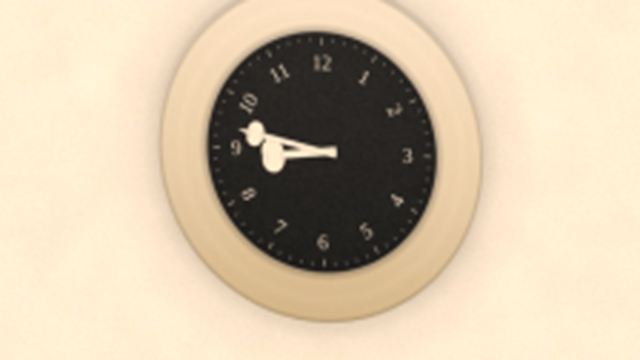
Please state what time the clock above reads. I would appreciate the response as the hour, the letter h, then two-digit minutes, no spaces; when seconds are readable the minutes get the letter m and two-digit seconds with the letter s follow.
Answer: 8h47
